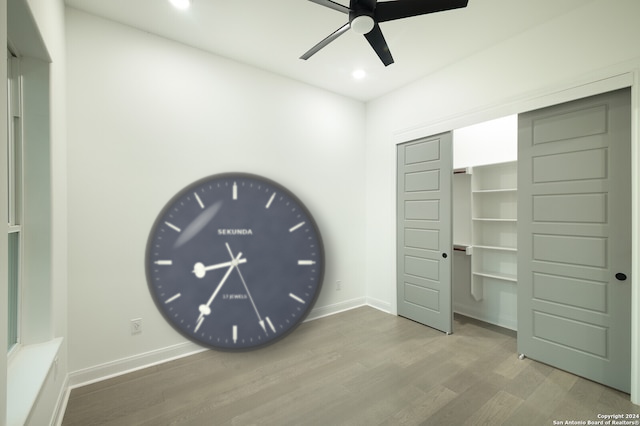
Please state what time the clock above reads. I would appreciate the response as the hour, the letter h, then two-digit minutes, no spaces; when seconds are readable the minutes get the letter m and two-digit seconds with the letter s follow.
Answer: 8h35m26s
